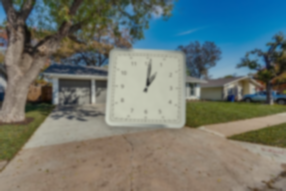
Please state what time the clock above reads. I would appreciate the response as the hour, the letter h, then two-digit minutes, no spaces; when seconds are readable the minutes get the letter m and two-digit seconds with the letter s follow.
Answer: 1h01
